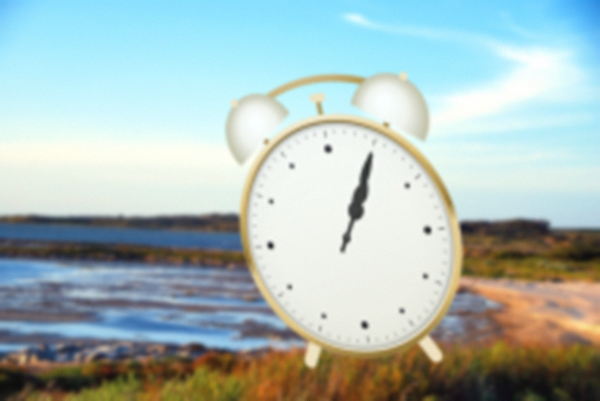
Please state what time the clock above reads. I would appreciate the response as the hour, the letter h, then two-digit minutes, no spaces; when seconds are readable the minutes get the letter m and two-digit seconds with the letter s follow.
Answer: 1h05
